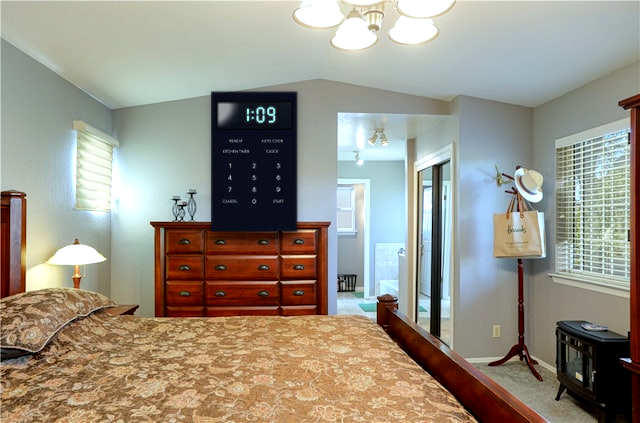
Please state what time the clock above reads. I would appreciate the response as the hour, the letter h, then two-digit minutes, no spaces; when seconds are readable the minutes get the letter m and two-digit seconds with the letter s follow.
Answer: 1h09
